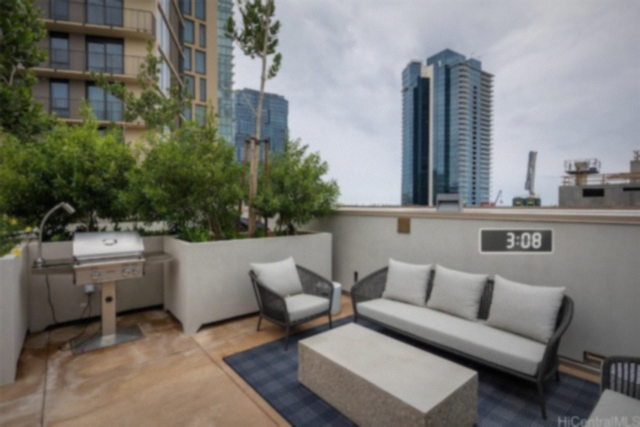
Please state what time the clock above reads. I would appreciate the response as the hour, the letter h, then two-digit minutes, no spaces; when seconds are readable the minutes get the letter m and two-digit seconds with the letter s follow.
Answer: 3h08
